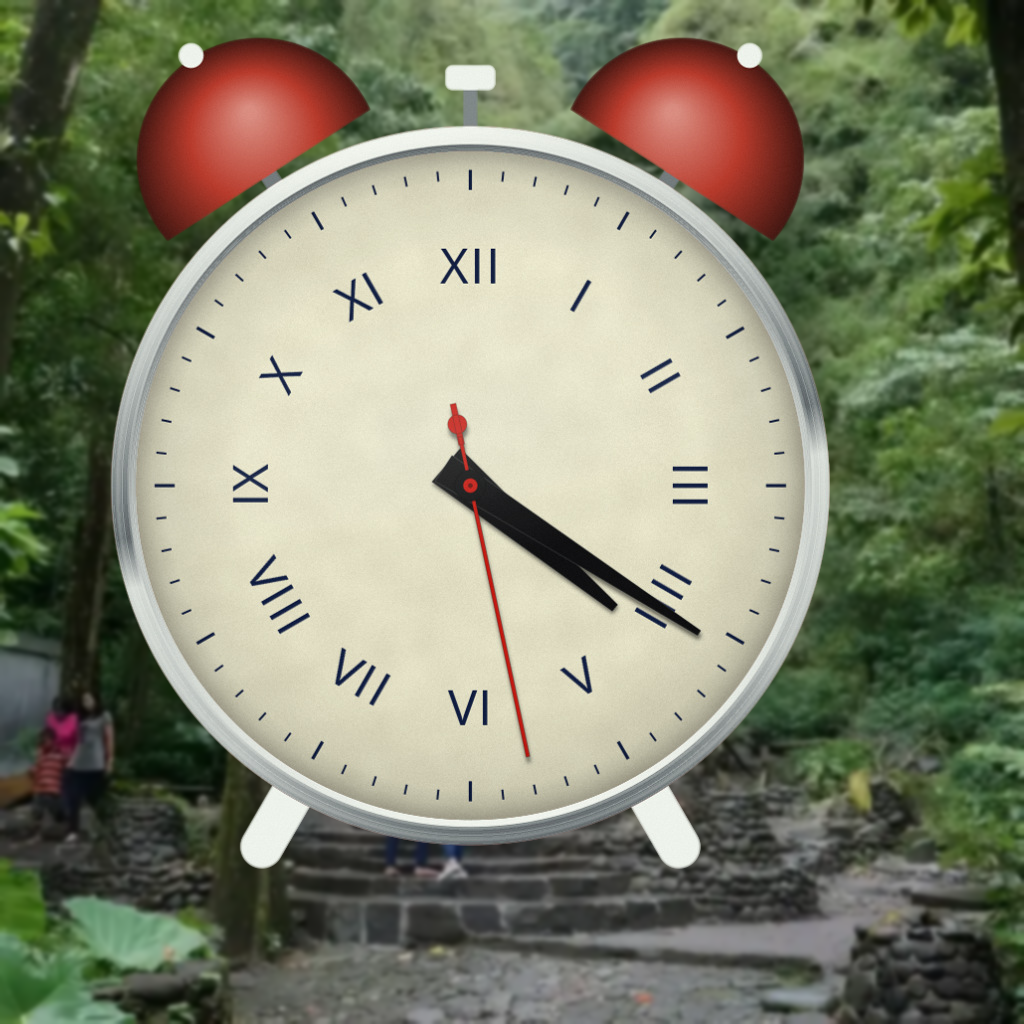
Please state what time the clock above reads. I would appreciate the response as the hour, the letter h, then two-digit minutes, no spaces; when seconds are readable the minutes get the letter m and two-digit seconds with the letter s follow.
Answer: 4h20m28s
